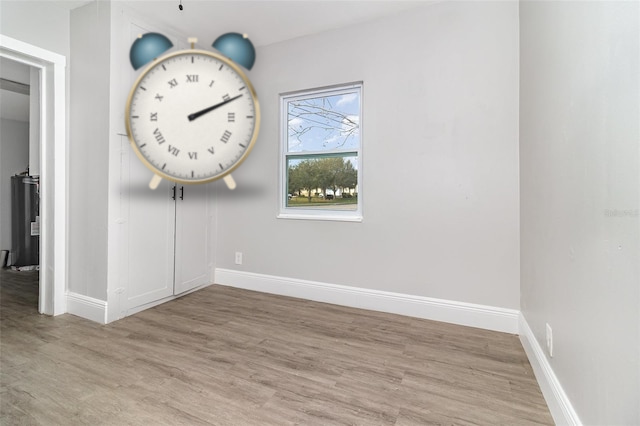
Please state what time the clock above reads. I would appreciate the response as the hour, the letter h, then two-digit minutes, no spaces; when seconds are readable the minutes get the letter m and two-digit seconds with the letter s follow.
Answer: 2h11
